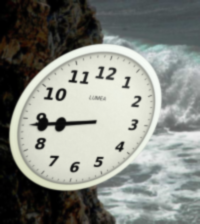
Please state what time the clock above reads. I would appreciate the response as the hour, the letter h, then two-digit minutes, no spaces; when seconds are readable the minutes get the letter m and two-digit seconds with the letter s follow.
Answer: 8h44
